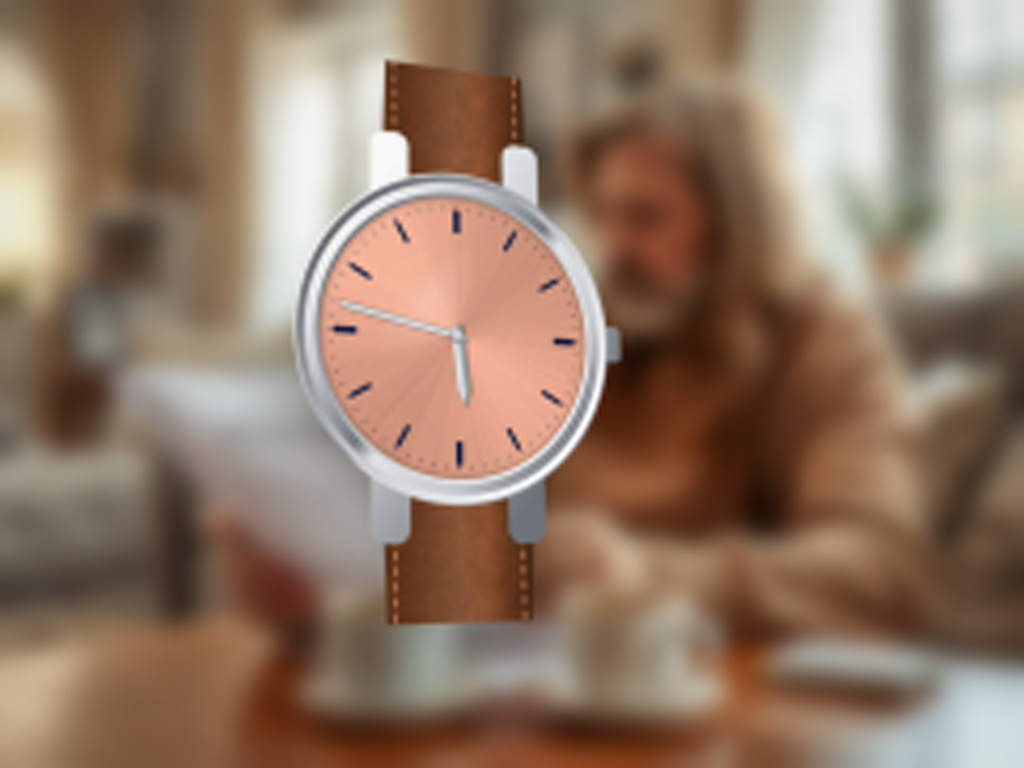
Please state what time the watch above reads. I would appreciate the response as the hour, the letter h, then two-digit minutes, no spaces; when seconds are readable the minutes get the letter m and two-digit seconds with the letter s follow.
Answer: 5h47
